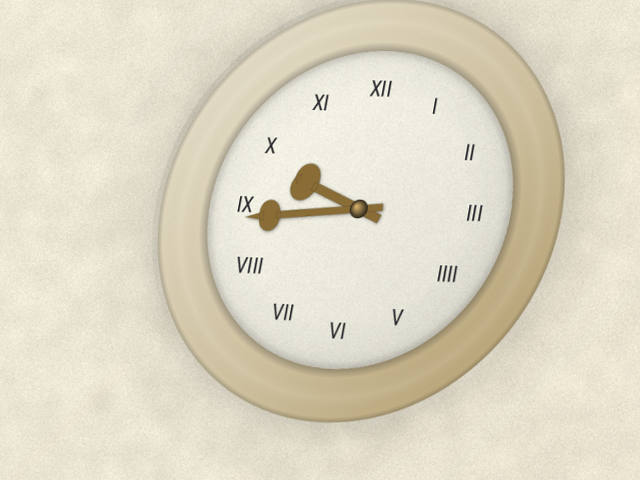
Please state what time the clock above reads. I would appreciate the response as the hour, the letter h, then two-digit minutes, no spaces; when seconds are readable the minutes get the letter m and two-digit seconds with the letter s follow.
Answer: 9h44
